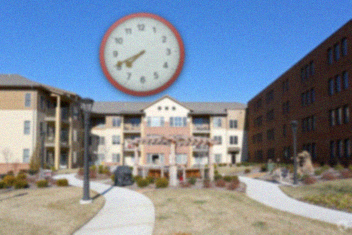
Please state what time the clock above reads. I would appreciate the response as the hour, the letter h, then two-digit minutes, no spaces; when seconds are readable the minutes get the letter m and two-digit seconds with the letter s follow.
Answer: 7h41
